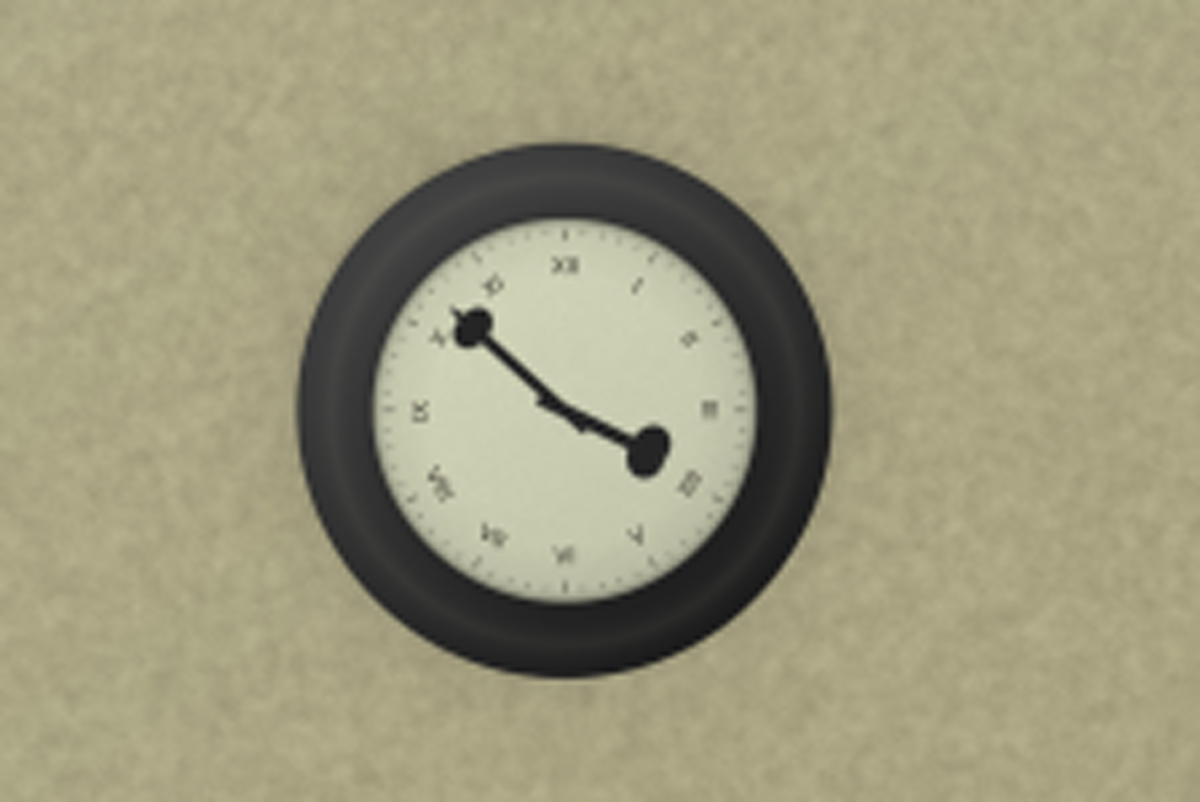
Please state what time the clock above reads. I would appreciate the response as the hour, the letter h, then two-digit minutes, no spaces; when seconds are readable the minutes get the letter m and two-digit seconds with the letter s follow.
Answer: 3h52
